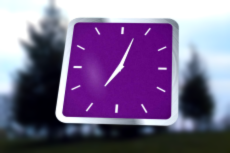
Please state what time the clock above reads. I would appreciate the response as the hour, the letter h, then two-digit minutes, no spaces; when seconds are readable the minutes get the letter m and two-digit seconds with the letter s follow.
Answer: 7h03
